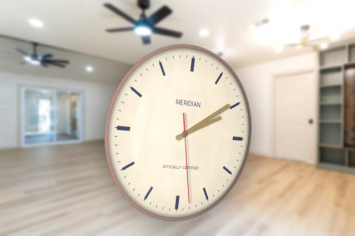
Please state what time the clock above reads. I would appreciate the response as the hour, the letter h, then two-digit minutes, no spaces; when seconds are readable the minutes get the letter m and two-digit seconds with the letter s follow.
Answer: 2h09m28s
